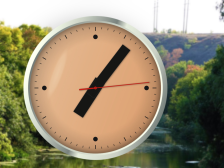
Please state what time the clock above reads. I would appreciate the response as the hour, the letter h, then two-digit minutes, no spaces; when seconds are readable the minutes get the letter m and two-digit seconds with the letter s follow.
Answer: 7h06m14s
